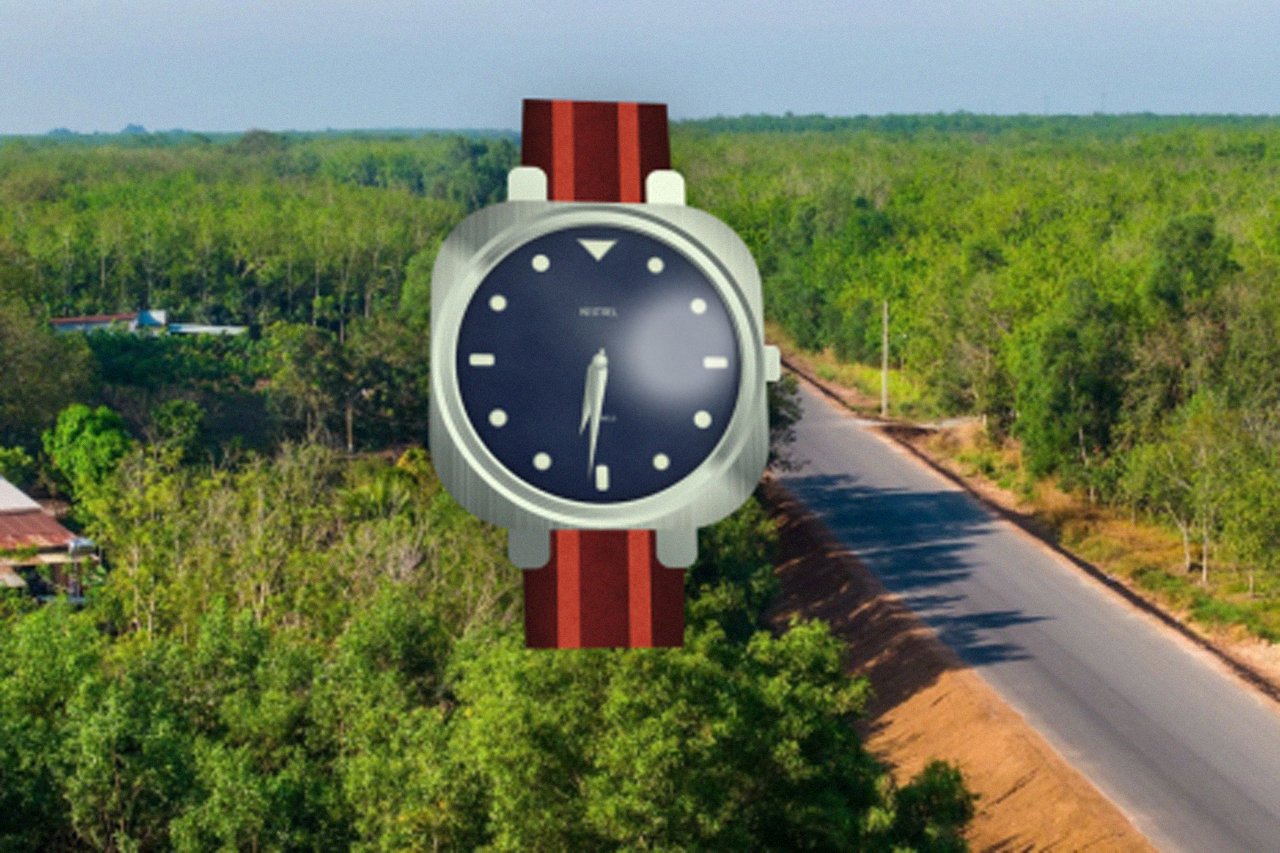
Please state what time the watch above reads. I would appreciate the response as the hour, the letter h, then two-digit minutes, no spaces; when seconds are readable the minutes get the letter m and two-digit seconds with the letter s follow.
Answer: 6h31
